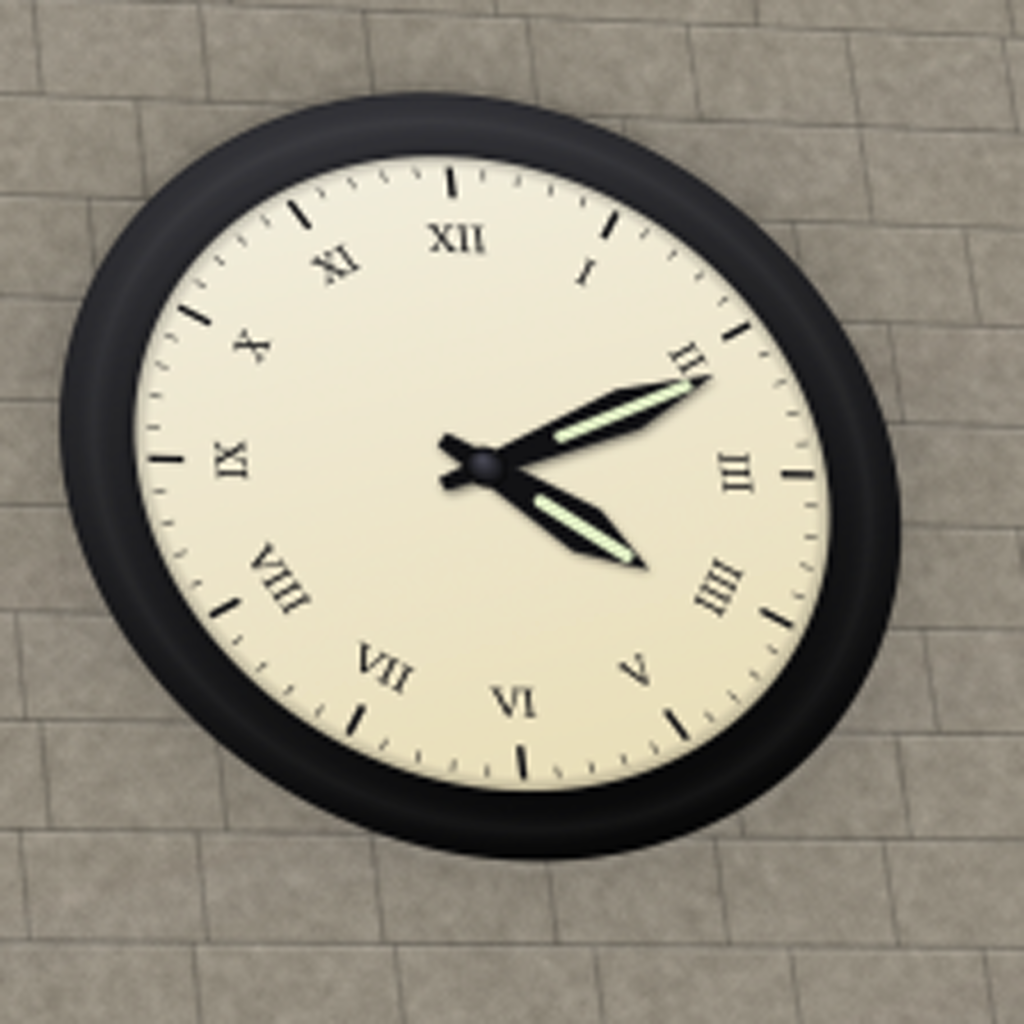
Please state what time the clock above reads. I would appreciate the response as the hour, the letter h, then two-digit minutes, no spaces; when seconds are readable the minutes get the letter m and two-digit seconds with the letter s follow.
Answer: 4h11
